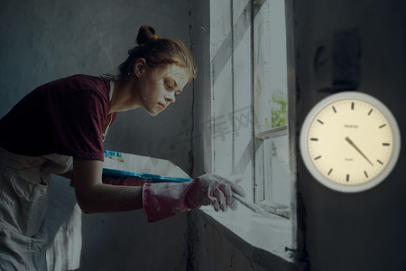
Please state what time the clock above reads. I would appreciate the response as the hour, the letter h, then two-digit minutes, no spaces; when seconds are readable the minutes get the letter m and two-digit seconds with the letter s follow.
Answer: 4h22
